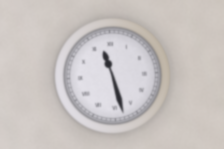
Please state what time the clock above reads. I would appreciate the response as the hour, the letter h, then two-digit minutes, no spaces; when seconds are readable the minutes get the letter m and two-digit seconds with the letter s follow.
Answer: 11h28
